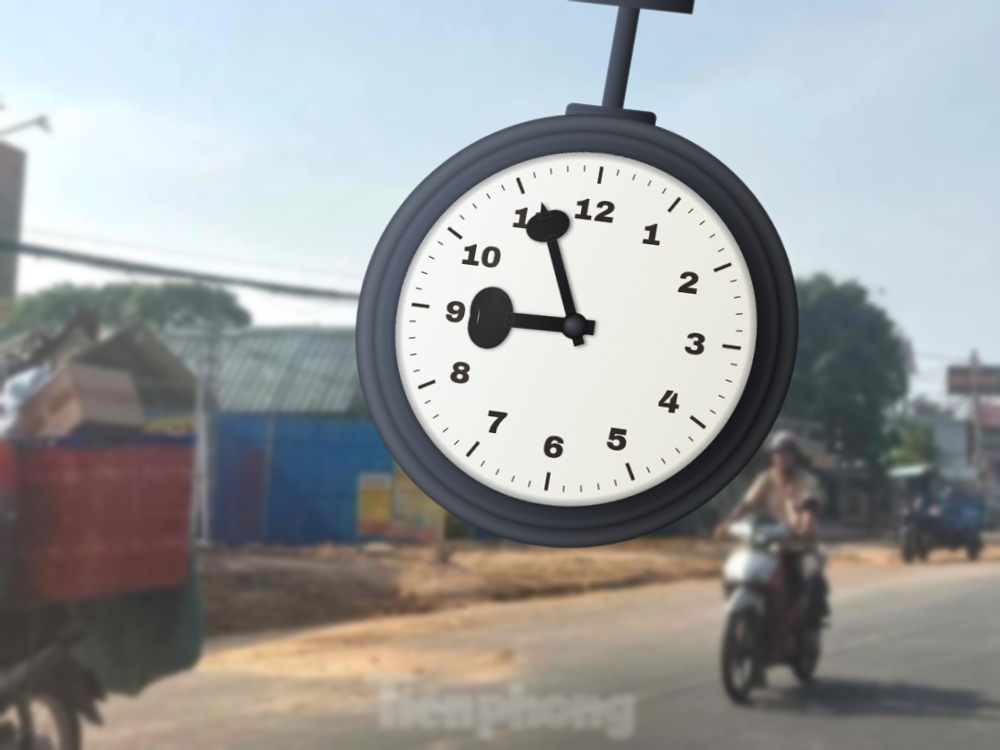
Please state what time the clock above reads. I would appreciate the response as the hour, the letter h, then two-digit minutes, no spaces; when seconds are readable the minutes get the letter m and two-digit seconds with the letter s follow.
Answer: 8h56
